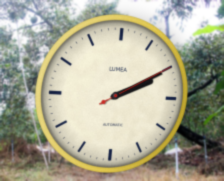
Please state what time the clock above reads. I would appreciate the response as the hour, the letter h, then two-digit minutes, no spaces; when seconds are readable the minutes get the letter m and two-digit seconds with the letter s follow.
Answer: 2h10m10s
